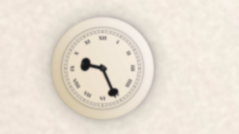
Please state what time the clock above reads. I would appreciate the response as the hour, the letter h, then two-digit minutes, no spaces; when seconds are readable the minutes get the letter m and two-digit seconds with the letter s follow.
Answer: 9h26
